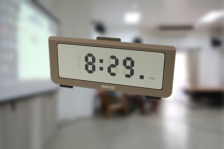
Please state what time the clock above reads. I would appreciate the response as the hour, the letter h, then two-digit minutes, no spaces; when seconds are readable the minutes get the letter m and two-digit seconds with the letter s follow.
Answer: 8h29
